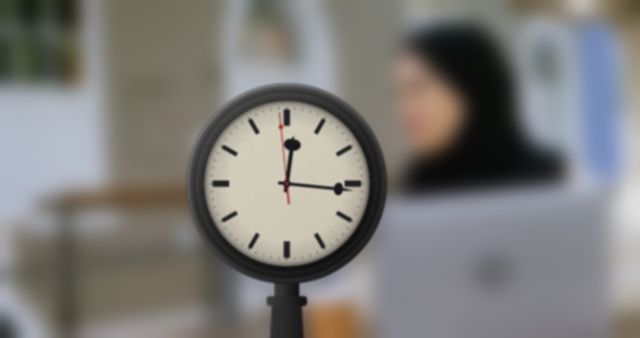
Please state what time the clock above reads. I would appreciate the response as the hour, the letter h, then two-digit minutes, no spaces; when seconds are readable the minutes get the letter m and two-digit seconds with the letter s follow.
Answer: 12h15m59s
